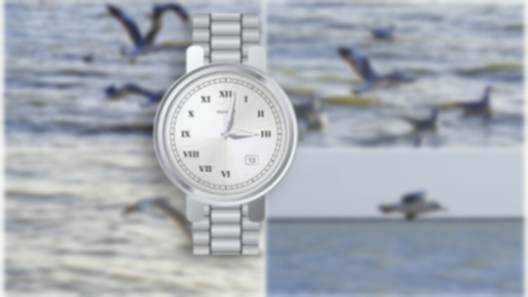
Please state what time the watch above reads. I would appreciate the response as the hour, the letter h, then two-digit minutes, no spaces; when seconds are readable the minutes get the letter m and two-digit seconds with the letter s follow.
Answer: 3h02
